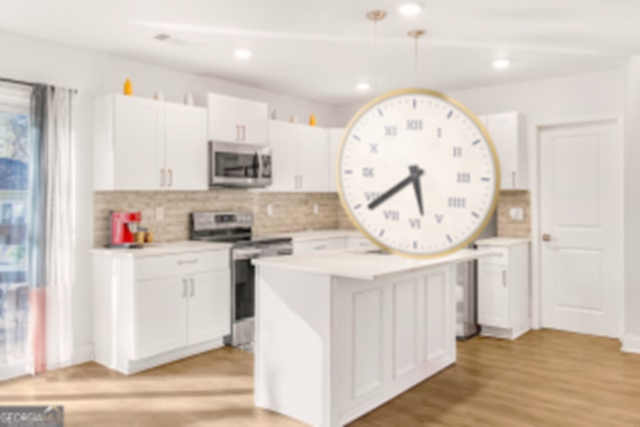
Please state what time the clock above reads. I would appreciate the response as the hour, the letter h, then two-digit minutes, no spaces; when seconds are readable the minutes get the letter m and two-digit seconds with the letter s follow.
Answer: 5h39
